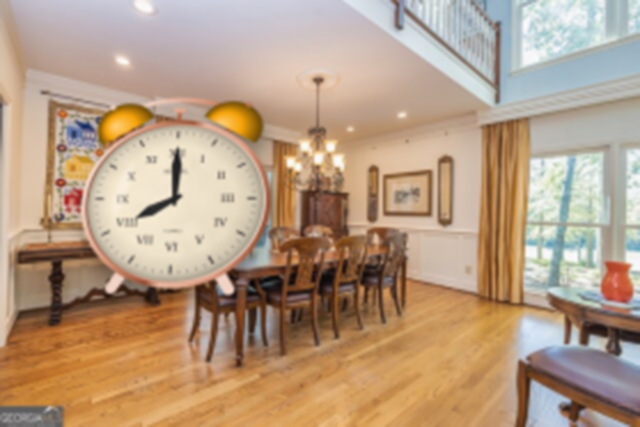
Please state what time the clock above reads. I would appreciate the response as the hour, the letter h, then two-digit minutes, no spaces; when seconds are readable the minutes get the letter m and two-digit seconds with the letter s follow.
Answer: 8h00
